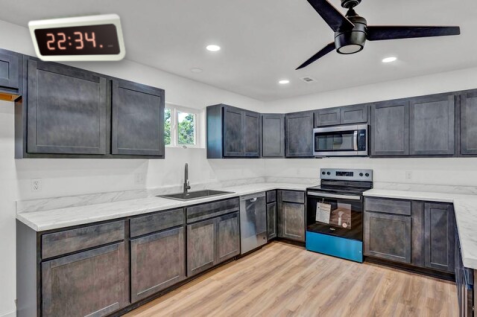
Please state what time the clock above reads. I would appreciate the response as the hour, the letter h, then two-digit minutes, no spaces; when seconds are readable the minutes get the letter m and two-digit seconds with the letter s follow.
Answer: 22h34
